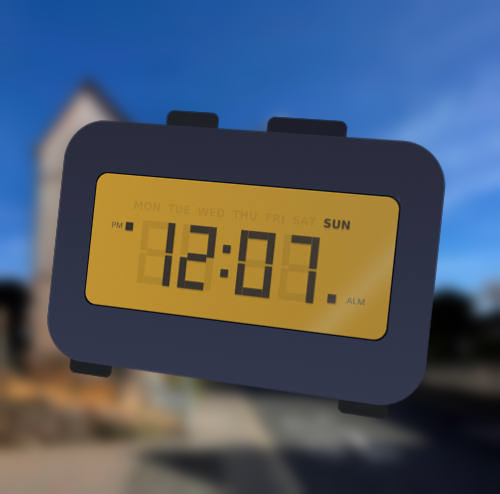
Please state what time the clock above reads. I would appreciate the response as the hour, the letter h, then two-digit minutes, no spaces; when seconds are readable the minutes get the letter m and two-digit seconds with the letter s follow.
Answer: 12h07
